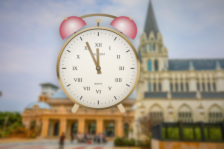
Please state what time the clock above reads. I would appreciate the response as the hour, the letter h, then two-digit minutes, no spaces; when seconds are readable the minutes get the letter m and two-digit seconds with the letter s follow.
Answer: 11h56
